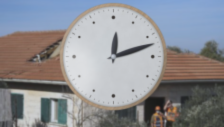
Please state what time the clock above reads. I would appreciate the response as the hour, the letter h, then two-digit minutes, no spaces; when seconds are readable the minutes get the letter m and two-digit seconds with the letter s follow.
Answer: 12h12
